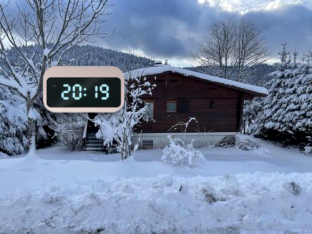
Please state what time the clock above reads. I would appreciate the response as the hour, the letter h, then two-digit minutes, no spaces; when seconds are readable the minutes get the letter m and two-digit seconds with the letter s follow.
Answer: 20h19
